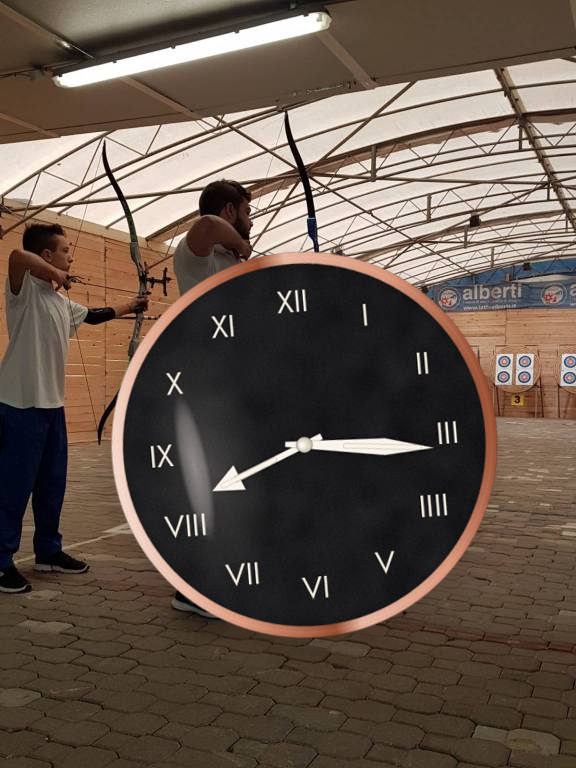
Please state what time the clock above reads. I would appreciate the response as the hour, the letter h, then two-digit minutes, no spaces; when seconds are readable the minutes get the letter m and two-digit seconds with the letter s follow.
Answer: 8h16
